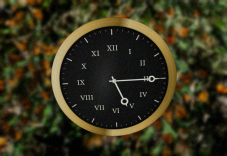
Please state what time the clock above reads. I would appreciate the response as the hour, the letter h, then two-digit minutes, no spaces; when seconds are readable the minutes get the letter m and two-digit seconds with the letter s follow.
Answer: 5h15
